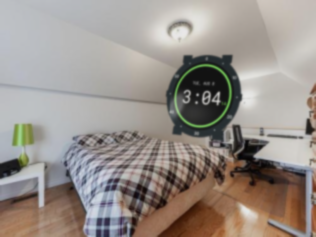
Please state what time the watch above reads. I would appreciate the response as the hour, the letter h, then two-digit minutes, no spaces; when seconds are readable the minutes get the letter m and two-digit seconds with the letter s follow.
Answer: 3h04
